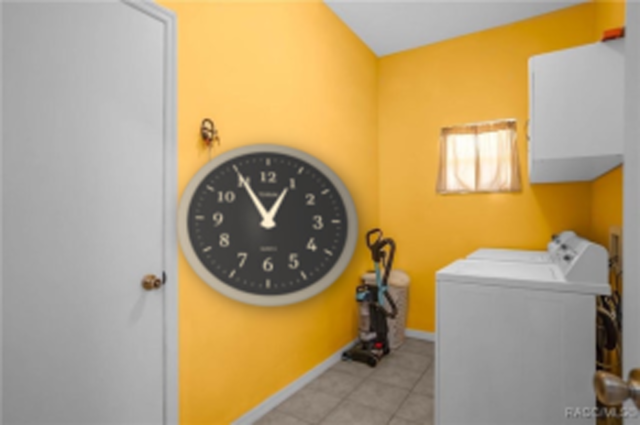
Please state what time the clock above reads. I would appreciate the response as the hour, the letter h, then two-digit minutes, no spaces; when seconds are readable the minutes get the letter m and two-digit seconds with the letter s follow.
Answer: 12h55
